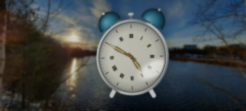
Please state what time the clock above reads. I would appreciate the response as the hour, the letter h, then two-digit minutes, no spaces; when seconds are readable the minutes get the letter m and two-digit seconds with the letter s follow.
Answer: 4h50
